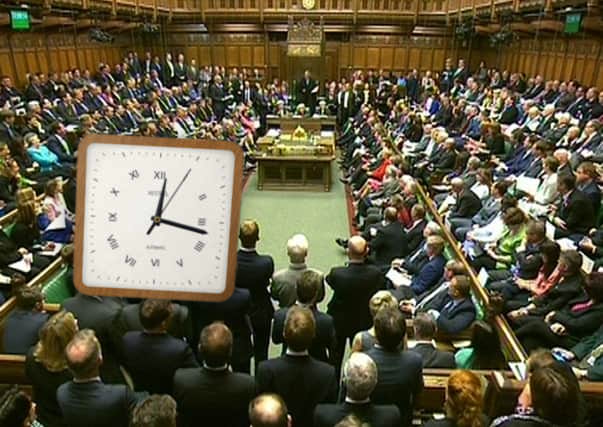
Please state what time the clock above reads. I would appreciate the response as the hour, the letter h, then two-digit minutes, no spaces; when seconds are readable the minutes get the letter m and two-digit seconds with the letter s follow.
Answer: 12h17m05s
